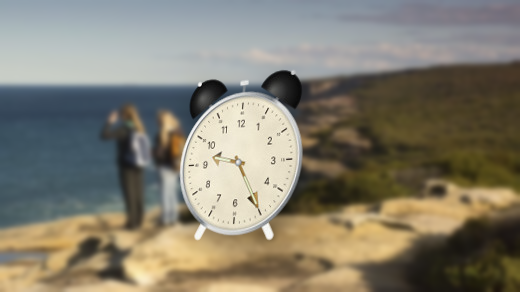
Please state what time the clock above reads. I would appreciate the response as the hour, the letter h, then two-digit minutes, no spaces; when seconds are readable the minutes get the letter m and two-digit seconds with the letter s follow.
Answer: 9h25
